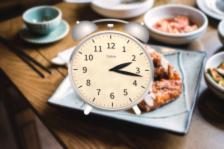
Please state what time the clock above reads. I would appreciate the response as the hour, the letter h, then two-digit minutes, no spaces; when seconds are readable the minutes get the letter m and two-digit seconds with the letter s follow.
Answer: 2h17
